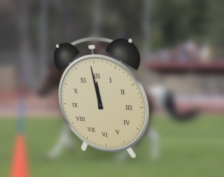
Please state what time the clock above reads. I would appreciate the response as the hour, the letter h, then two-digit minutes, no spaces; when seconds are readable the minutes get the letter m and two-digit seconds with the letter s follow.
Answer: 11h59
